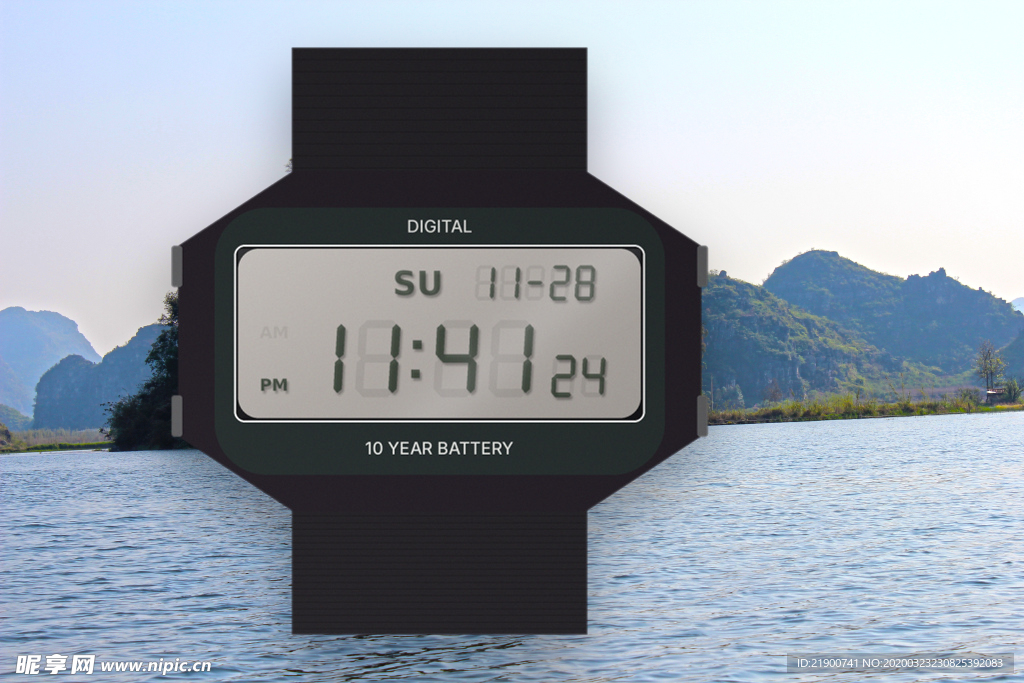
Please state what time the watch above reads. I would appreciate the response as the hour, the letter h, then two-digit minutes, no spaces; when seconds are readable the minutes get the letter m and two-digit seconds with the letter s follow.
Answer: 11h41m24s
